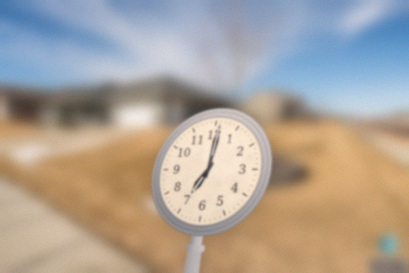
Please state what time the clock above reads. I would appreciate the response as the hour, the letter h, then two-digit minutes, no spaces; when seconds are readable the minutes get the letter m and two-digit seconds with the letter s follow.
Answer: 7h01
